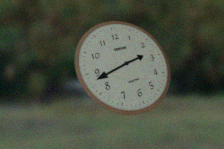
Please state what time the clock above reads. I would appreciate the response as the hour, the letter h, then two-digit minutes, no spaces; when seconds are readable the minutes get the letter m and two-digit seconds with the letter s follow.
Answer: 2h43
